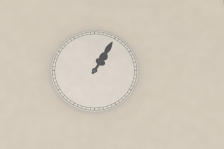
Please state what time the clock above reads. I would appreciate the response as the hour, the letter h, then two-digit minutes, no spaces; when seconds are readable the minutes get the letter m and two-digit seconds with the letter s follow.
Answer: 1h05
